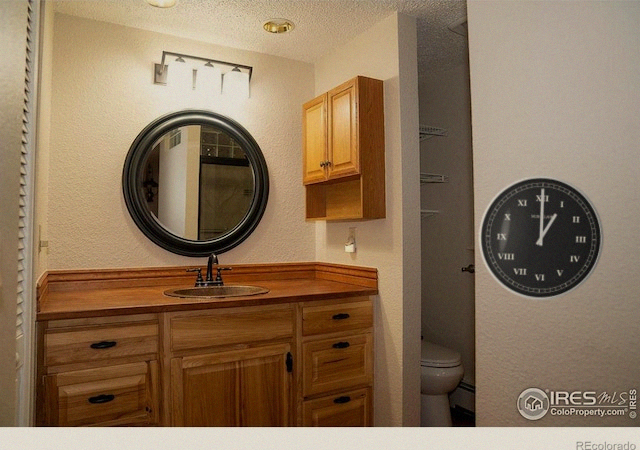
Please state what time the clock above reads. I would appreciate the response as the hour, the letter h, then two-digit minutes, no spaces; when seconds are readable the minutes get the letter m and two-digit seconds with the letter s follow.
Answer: 1h00
